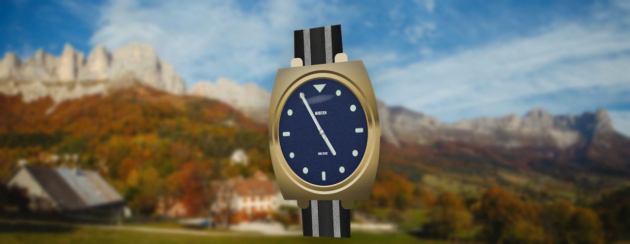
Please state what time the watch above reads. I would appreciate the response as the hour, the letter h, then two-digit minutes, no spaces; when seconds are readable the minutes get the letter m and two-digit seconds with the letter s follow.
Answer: 4h55
